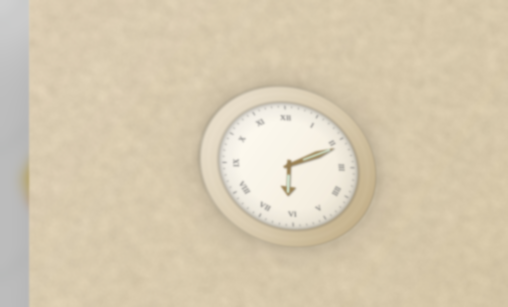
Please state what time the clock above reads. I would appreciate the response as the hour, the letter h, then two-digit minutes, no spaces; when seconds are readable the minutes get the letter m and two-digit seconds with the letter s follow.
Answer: 6h11
